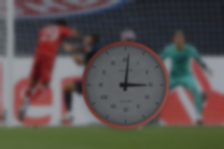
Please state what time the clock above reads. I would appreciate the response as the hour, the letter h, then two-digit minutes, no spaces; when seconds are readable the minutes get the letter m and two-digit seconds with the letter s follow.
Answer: 3h01
